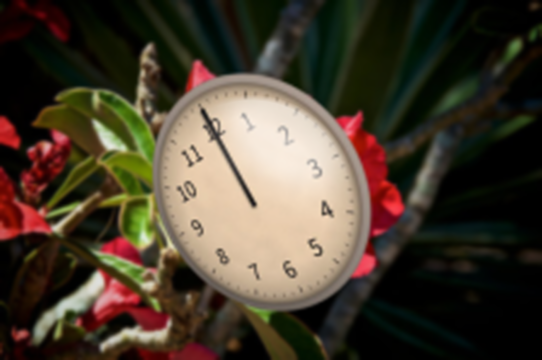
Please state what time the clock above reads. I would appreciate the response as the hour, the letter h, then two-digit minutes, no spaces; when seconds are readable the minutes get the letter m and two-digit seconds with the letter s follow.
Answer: 12h00
